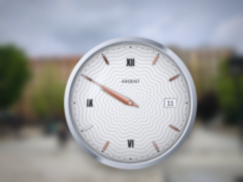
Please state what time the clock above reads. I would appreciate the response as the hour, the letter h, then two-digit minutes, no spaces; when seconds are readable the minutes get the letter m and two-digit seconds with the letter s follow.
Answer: 9h50
